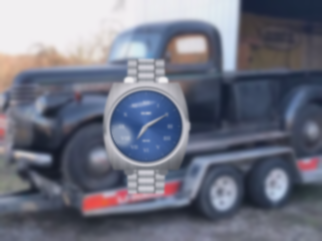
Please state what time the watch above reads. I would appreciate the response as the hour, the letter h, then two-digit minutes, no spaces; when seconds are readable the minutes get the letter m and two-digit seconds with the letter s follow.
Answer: 7h10
